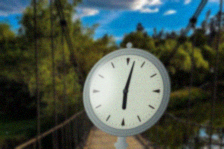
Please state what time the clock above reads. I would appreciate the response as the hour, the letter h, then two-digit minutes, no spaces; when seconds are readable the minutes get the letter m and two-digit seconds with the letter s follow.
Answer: 6h02
